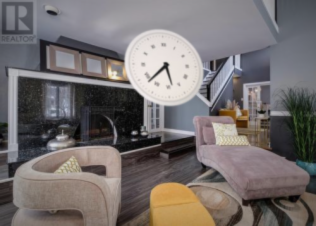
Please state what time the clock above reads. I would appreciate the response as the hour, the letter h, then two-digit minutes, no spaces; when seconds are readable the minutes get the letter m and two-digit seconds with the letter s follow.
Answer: 5h38
